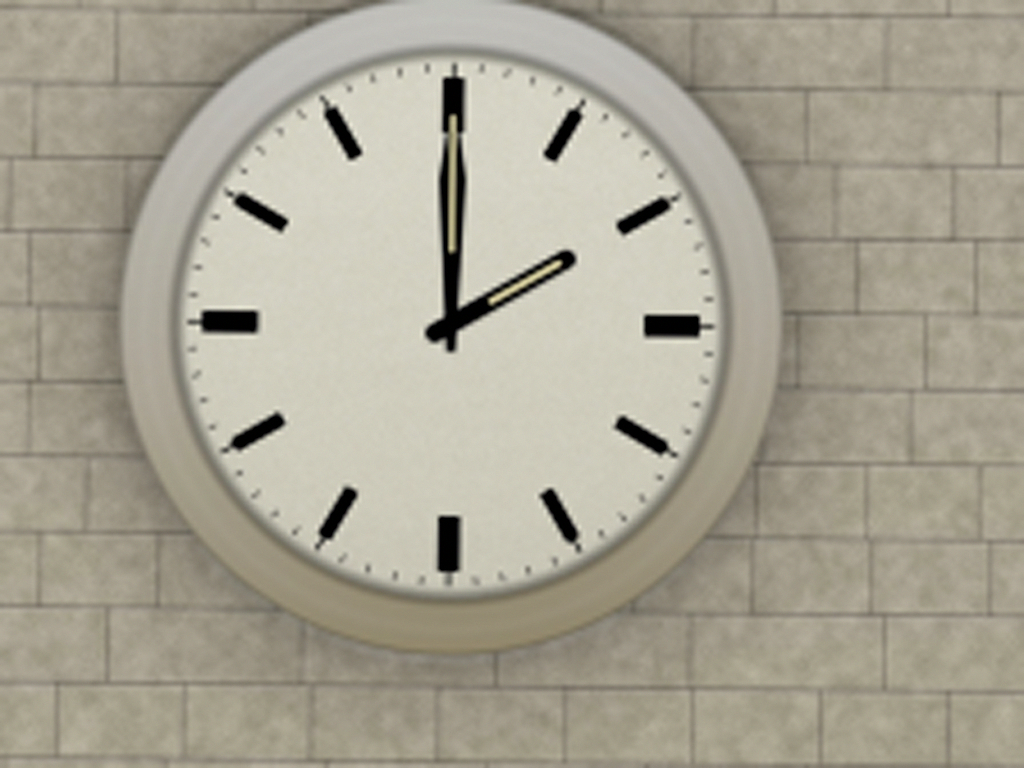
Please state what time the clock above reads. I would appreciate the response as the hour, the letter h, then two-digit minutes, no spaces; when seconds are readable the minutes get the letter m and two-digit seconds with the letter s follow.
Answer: 2h00
